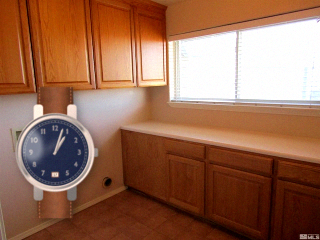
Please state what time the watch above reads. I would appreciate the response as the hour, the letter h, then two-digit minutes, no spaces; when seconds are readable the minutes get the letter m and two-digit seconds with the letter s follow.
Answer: 1h03
